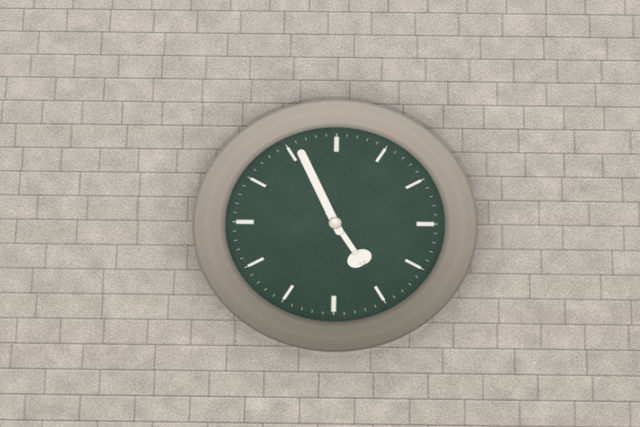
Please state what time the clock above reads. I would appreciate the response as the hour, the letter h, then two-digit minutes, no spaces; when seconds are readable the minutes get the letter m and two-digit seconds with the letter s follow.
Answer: 4h56
